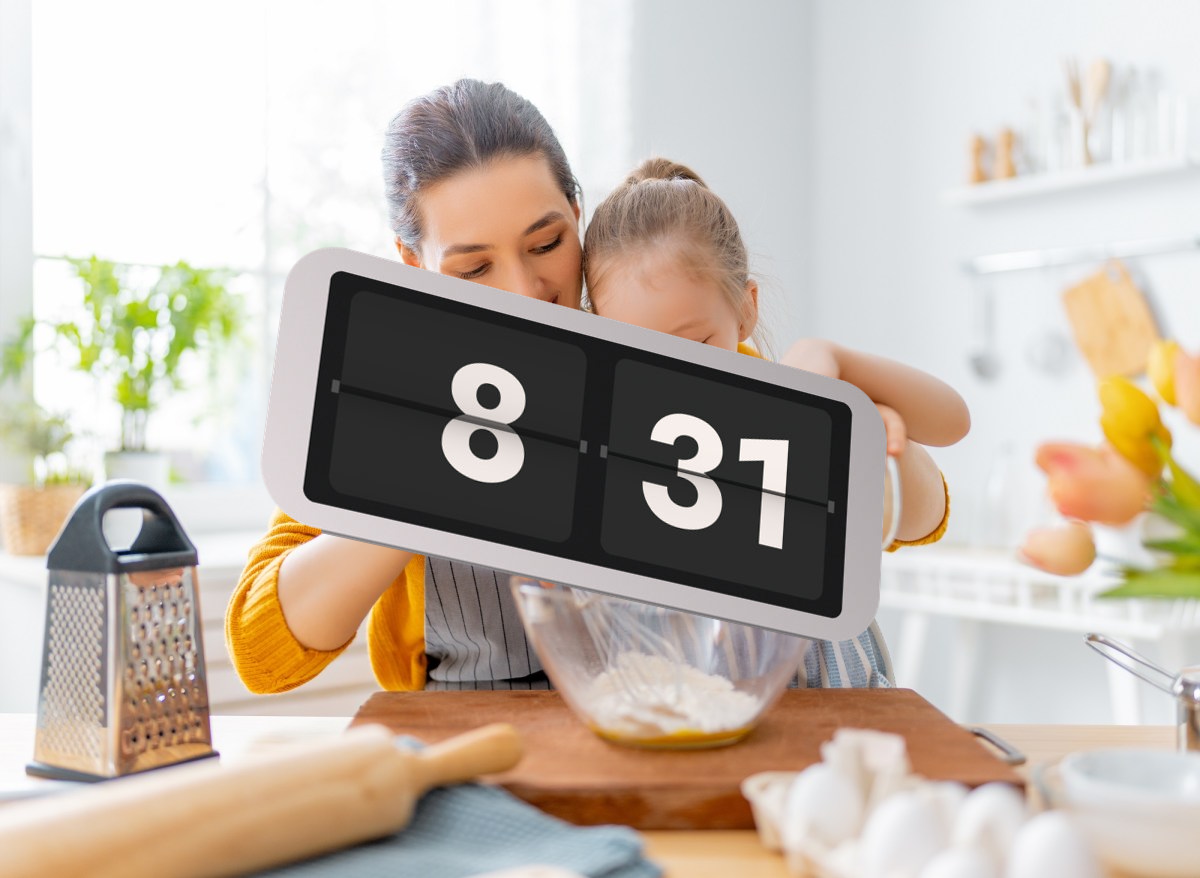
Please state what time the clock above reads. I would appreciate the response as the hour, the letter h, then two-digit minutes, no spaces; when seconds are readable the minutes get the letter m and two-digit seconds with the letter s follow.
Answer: 8h31
